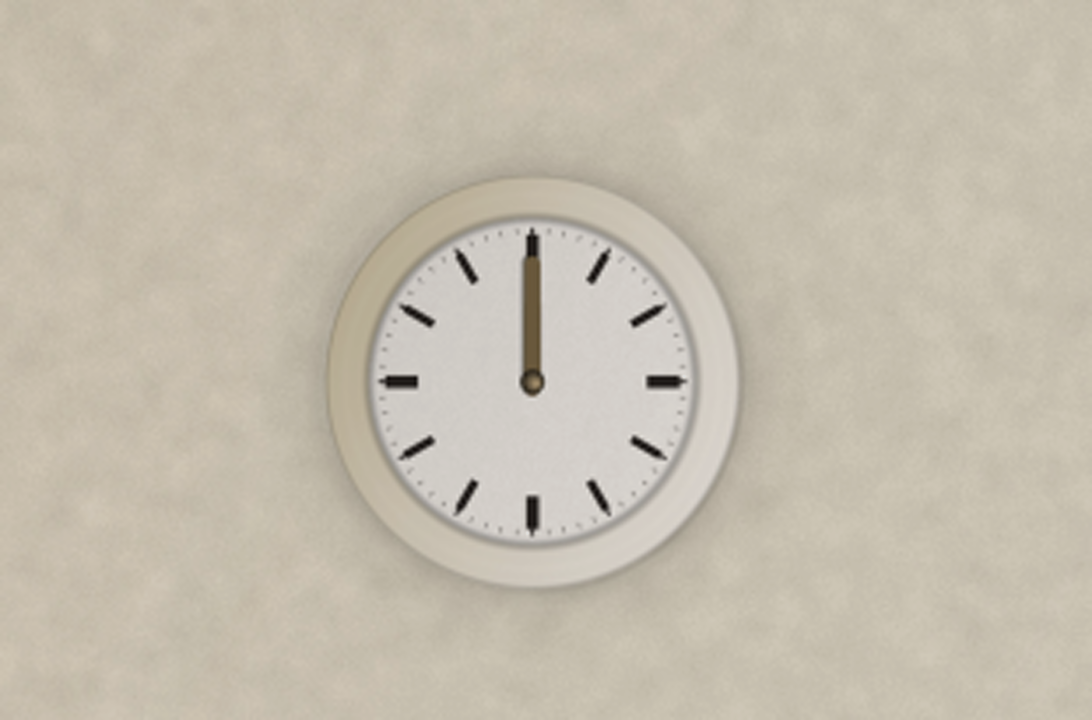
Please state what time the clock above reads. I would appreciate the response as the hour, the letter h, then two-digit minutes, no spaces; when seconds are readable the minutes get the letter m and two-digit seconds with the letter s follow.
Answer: 12h00
